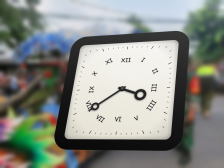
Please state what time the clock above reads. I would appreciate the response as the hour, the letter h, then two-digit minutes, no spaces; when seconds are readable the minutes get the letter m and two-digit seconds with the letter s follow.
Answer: 3h39
